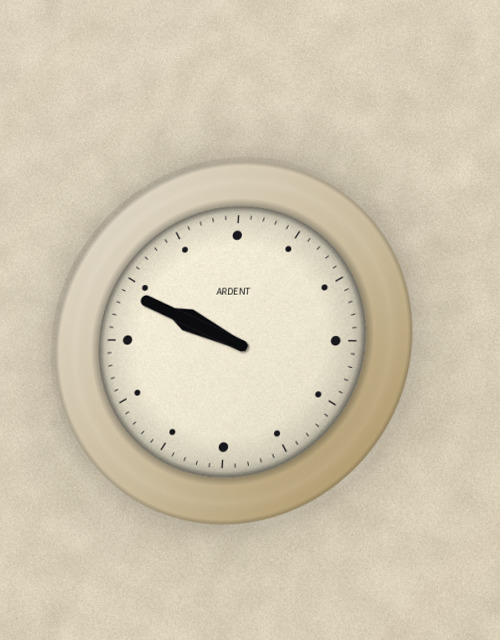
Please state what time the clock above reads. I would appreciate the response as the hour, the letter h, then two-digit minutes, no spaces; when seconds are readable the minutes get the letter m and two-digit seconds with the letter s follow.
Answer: 9h49
